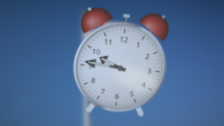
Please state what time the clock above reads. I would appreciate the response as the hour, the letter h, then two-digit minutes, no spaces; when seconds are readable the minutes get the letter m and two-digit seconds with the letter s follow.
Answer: 9h46
